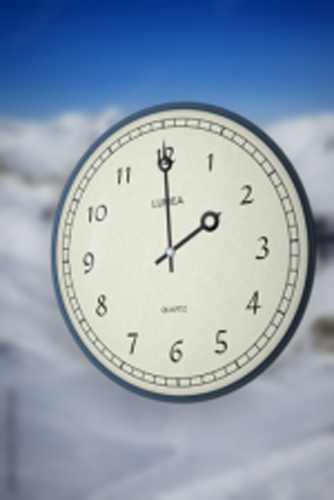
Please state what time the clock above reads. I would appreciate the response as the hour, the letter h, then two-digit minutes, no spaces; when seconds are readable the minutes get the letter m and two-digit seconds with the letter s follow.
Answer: 2h00
